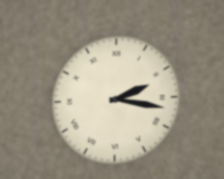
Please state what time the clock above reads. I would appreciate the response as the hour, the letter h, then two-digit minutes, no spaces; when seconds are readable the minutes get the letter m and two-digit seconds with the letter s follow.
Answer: 2h17
